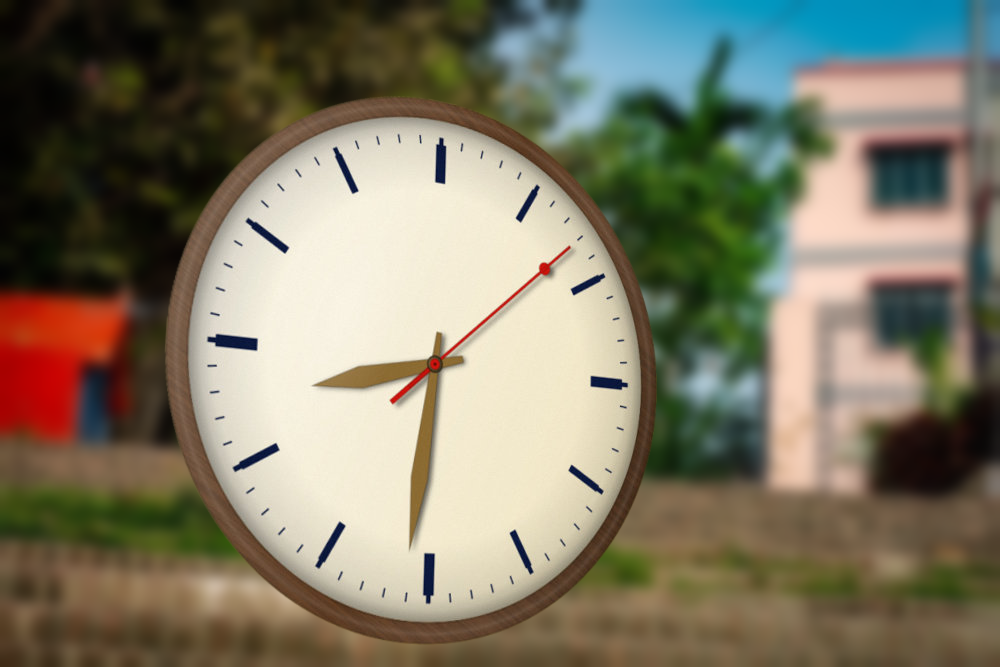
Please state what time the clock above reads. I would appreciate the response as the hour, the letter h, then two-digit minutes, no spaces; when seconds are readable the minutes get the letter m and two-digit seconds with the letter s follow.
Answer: 8h31m08s
